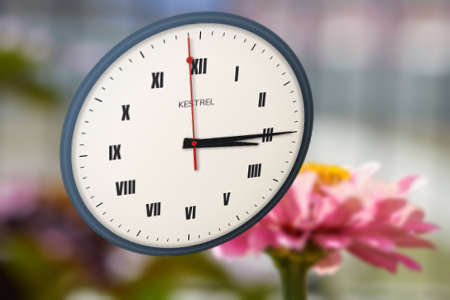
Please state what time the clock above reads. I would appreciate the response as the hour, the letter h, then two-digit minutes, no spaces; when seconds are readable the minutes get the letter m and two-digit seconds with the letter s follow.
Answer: 3h14m59s
